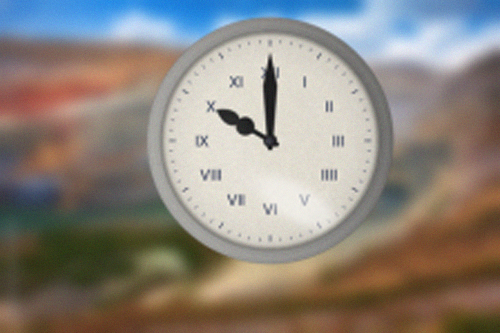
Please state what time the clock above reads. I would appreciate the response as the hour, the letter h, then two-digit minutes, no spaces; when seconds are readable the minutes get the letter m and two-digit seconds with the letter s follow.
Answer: 10h00
